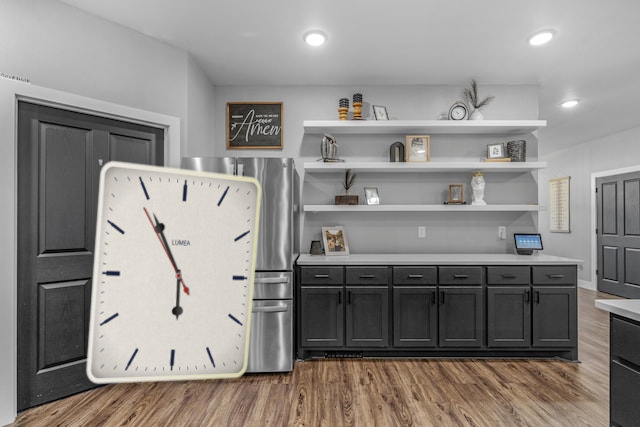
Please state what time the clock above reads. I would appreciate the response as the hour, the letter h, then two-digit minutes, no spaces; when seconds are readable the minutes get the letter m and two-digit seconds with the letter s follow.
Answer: 5h54m54s
